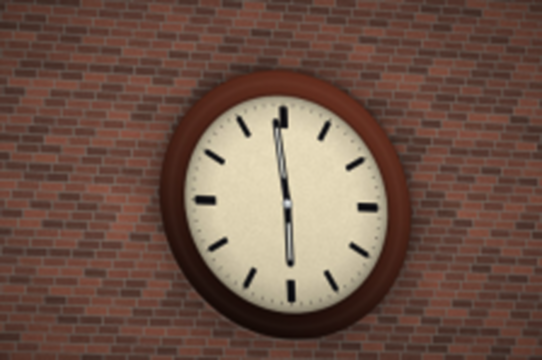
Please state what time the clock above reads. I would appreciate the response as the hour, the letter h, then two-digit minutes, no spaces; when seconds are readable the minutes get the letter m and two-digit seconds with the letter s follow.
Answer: 5h59
